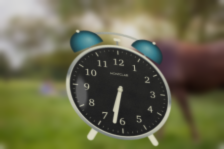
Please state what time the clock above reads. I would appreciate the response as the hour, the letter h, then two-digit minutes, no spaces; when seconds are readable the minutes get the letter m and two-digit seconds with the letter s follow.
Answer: 6h32
